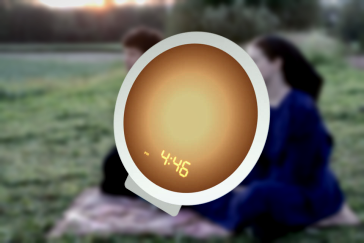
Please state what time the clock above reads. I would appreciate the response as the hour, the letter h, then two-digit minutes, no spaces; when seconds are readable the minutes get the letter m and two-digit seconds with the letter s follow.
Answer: 4h46
